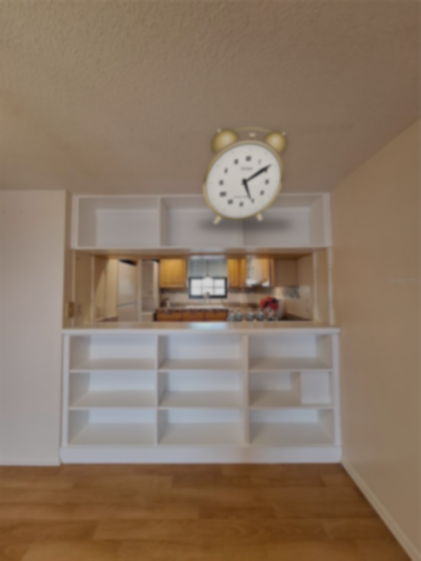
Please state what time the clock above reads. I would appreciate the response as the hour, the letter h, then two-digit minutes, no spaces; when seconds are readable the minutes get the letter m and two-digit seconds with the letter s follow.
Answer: 5h09
